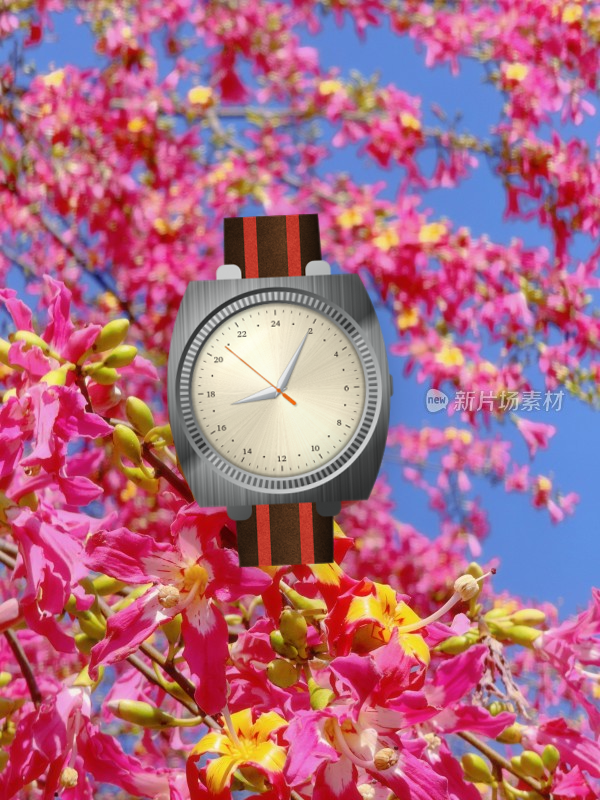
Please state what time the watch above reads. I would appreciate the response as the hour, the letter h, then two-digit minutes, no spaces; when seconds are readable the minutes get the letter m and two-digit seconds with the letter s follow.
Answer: 17h04m52s
